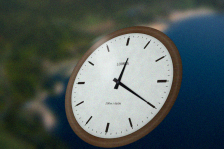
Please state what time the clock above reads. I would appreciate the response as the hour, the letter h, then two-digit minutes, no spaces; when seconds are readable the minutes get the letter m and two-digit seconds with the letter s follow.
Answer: 12h20
